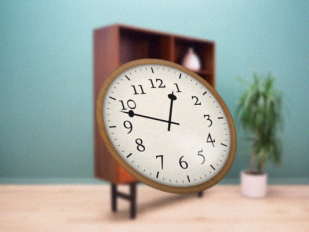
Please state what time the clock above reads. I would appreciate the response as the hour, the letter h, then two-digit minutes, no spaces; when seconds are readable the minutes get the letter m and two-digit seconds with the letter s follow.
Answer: 12h48
